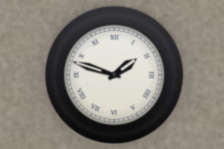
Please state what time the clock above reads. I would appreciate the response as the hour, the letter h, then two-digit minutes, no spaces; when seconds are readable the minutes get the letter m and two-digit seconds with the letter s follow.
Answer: 1h48
